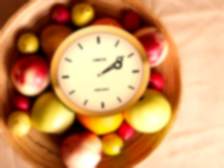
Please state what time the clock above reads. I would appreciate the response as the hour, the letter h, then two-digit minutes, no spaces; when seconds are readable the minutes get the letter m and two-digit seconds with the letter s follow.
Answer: 2h09
